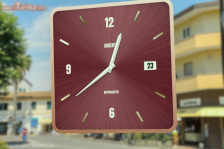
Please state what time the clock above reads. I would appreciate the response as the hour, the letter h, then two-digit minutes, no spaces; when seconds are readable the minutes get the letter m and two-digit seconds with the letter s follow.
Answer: 12h39
